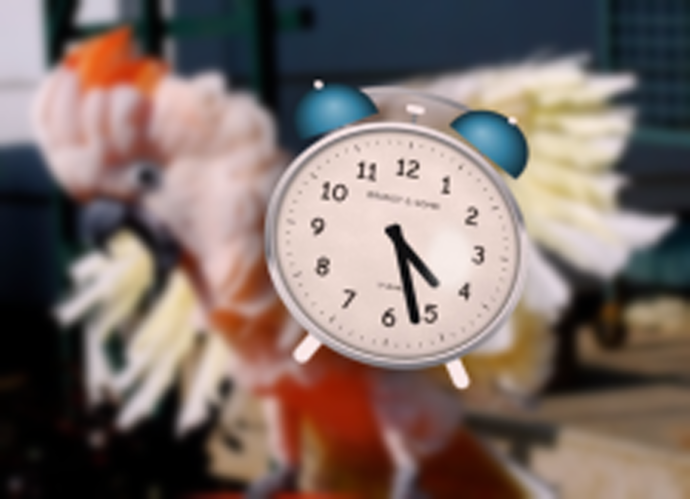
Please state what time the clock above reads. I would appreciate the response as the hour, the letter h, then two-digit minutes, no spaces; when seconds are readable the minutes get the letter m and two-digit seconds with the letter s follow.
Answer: 4h27
